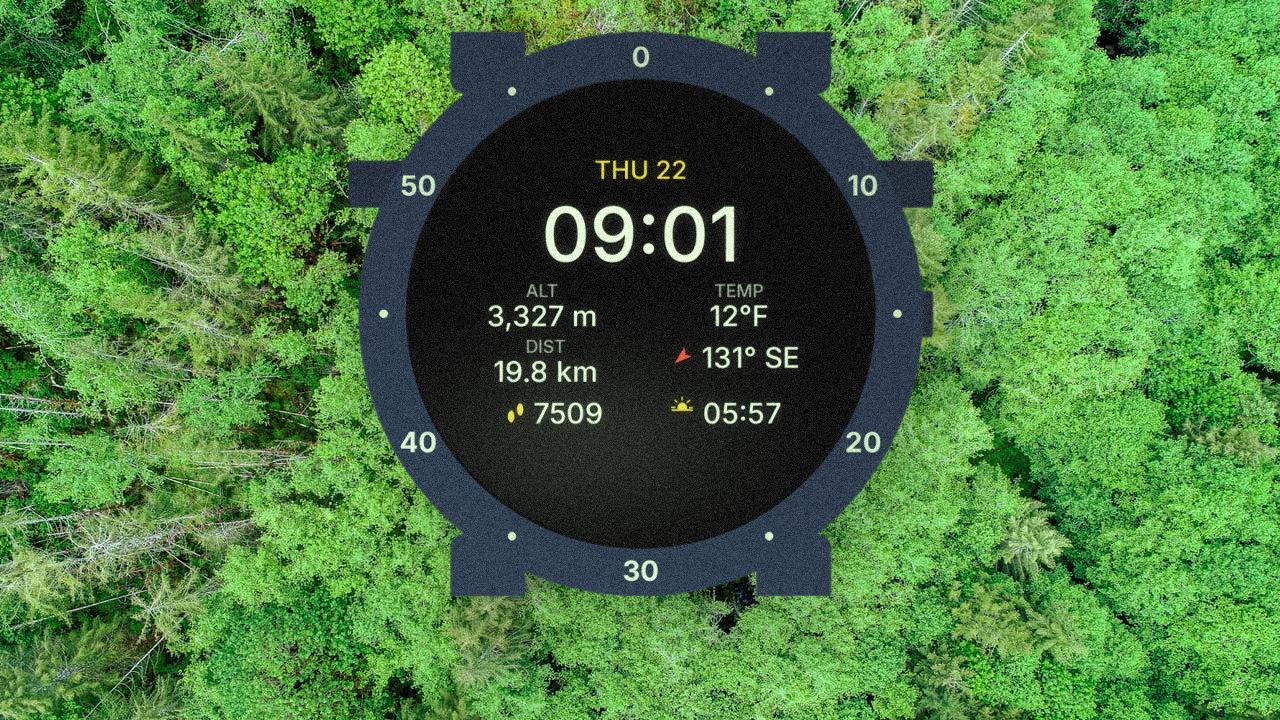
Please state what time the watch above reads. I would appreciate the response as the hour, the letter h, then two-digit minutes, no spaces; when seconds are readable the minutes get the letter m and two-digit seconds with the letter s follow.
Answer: 9h01
